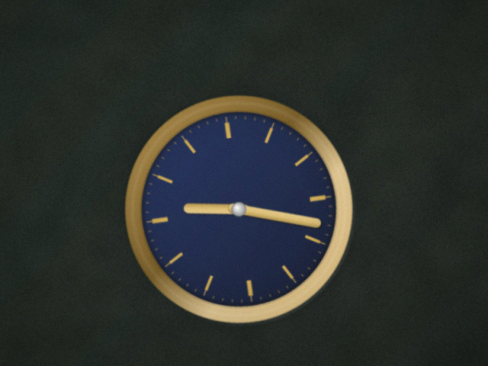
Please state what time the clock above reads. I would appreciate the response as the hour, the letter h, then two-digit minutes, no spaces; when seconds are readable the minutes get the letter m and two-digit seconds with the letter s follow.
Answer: 9h18
